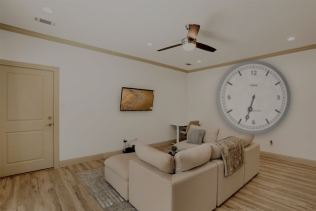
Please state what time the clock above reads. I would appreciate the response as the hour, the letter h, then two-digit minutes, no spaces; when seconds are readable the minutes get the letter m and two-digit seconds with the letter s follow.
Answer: 6h33
